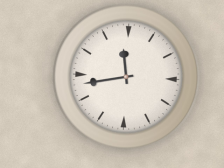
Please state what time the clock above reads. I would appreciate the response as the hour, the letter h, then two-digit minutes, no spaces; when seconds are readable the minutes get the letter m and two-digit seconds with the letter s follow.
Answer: 11h43
